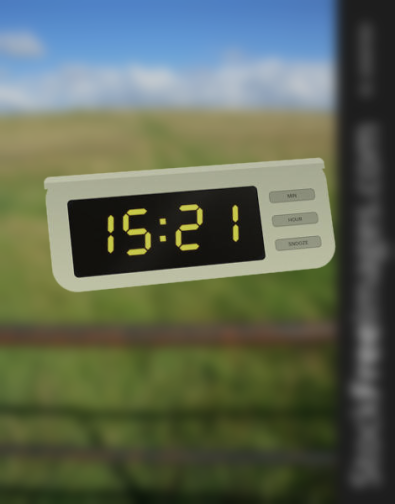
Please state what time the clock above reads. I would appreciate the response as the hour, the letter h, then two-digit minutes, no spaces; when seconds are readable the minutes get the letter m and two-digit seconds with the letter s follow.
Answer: 15h21
